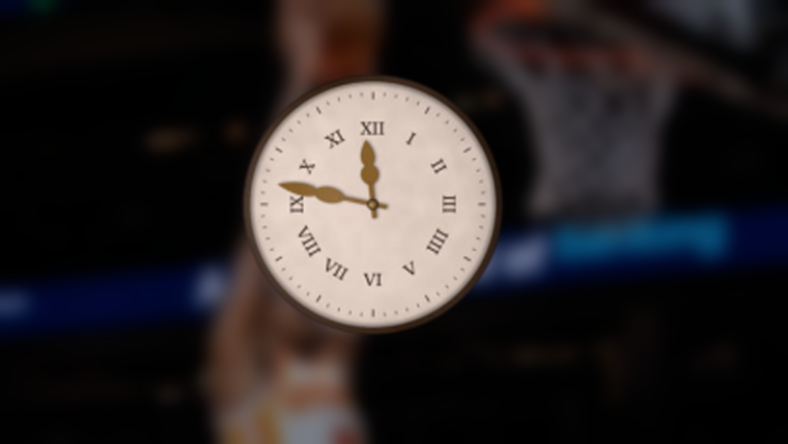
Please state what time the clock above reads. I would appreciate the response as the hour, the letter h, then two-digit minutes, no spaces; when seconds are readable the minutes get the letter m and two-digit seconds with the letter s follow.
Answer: 11h47
